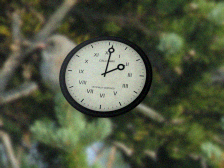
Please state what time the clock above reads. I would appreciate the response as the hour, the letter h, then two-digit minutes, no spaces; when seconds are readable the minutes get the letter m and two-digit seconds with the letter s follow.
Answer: 2h01
